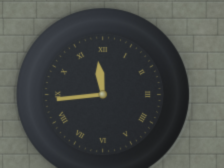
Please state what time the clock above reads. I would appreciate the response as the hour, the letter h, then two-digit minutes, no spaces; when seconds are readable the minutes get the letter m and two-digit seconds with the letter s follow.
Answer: 11h44
